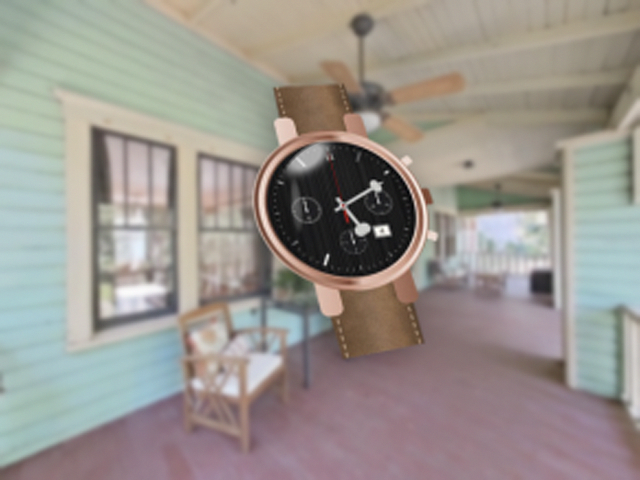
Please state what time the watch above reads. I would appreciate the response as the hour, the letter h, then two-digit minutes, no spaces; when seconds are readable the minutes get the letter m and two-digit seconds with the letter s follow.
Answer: 5h11
